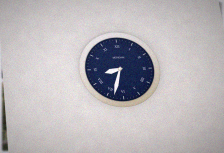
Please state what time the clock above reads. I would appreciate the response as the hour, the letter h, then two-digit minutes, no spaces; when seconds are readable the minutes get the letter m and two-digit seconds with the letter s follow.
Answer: 8h33
